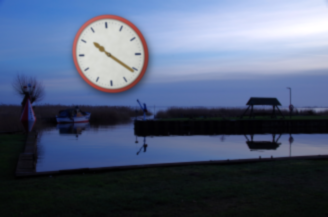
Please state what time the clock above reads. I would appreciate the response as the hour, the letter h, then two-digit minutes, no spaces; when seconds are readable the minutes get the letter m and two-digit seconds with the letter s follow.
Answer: 10h21
